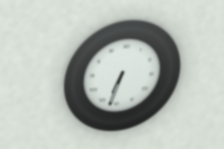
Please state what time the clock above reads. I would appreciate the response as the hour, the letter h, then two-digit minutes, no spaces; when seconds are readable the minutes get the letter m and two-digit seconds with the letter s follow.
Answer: 6h32
